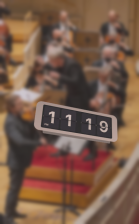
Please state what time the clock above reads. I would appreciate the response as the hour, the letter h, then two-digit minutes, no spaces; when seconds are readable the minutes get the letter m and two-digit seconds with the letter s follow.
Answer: 11h19
